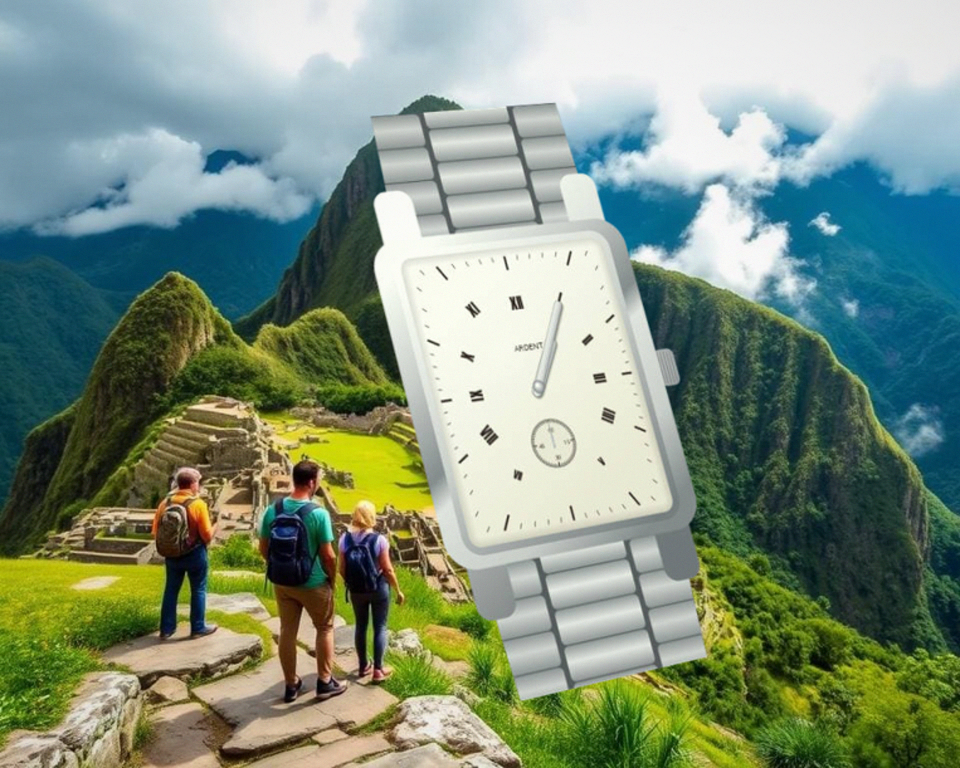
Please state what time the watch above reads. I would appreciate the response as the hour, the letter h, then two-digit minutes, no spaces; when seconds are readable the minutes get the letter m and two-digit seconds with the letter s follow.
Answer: 1h05
